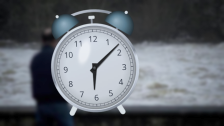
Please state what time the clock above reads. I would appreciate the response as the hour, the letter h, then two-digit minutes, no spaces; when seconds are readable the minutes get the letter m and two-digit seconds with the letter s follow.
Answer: 6h08
